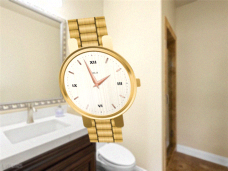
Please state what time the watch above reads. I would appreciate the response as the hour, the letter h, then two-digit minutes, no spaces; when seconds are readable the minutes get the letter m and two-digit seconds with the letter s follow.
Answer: 1h57
